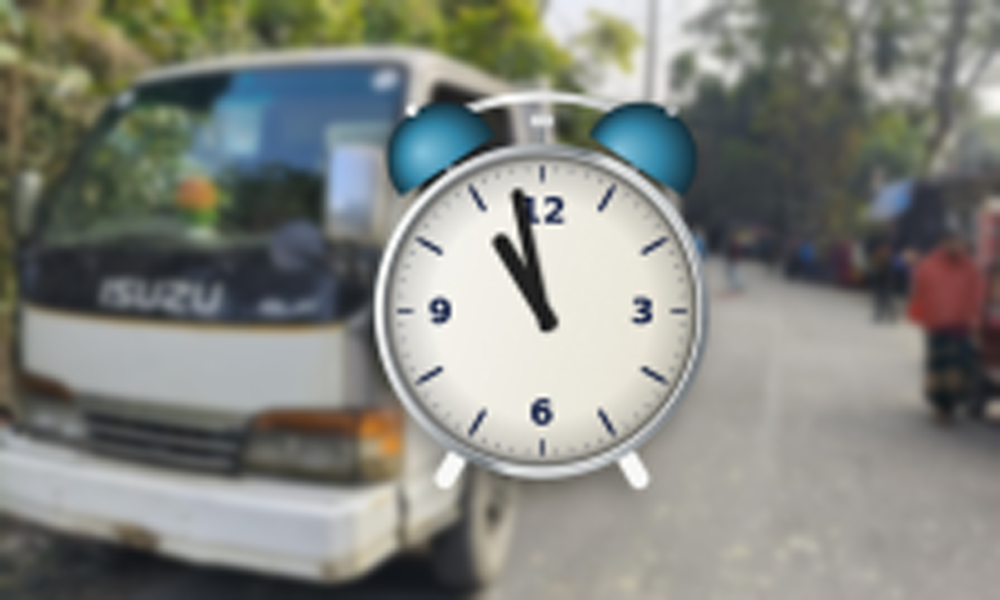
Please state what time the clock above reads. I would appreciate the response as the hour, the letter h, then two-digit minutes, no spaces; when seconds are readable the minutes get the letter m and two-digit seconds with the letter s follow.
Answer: 10h58
